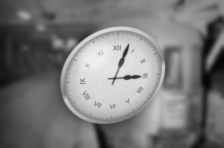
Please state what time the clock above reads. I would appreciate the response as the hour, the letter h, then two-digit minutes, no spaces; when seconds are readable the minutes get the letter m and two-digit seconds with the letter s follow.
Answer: 3h03
